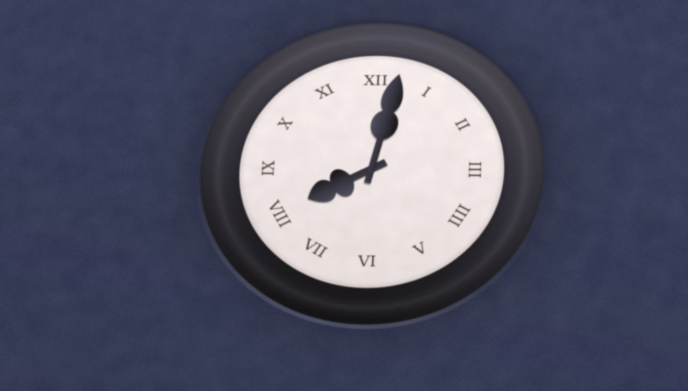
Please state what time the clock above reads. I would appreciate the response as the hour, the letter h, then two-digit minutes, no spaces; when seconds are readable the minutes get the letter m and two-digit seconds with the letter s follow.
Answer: 8h02
